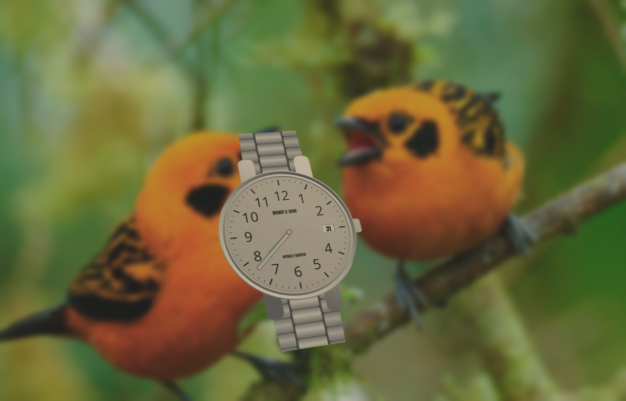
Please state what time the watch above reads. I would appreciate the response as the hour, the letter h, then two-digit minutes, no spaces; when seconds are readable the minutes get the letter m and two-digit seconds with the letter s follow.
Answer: 7h38
